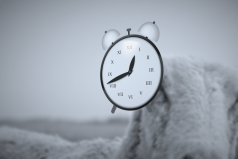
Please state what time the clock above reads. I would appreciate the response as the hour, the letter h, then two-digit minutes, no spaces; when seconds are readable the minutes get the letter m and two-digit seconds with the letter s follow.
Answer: 12h42
